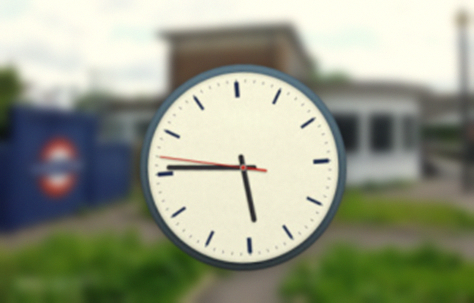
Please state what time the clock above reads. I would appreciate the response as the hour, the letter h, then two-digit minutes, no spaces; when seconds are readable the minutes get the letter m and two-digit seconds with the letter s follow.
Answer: 5h45m47s
